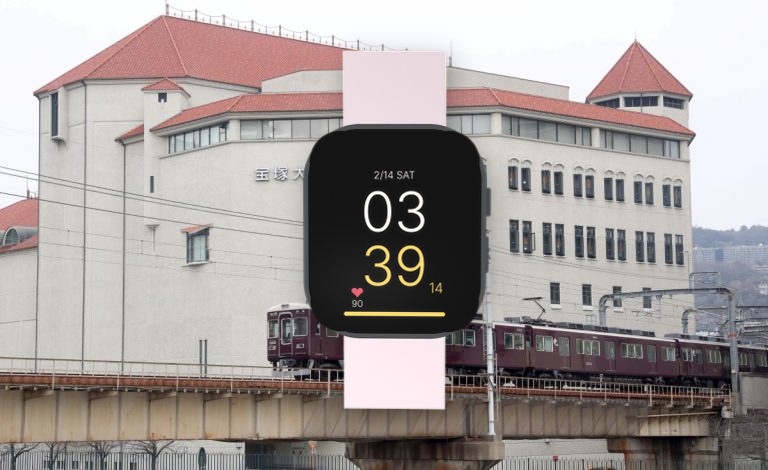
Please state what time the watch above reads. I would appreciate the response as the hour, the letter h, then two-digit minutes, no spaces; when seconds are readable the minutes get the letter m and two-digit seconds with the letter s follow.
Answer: 3h39m14s
